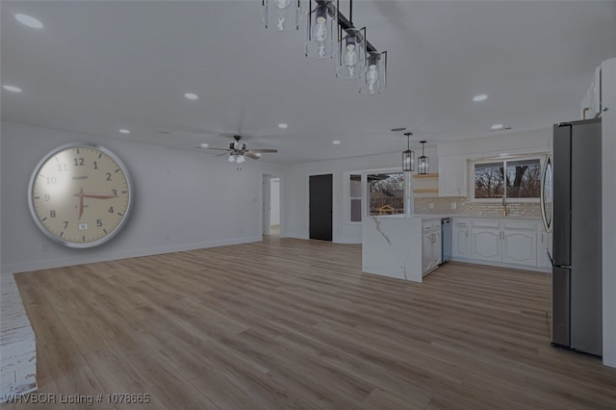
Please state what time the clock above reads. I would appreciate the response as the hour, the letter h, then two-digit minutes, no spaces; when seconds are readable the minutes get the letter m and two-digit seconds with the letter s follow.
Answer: 6h16
